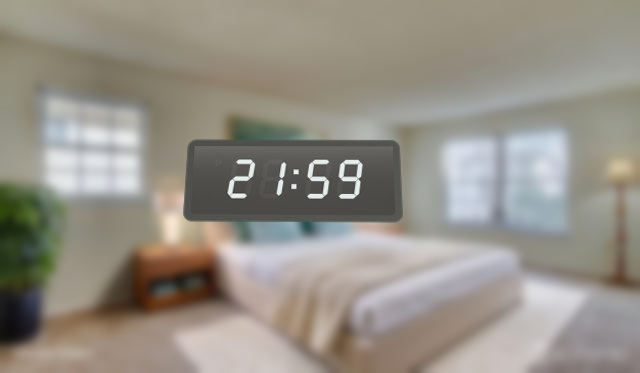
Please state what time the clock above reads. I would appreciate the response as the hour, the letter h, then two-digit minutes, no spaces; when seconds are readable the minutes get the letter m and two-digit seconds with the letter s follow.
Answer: 21h59
